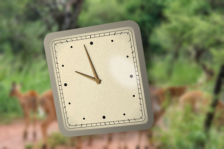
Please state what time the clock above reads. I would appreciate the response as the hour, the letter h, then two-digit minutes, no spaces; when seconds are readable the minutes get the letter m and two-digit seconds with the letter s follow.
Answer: 9h58
